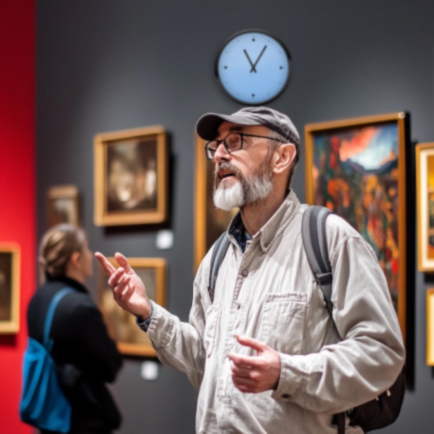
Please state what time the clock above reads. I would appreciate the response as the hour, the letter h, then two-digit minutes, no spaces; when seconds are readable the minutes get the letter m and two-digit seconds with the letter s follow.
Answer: 11h05
